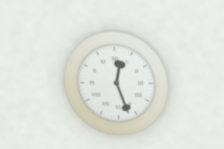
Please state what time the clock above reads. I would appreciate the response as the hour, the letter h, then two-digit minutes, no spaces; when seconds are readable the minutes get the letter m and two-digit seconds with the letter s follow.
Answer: 12h27
